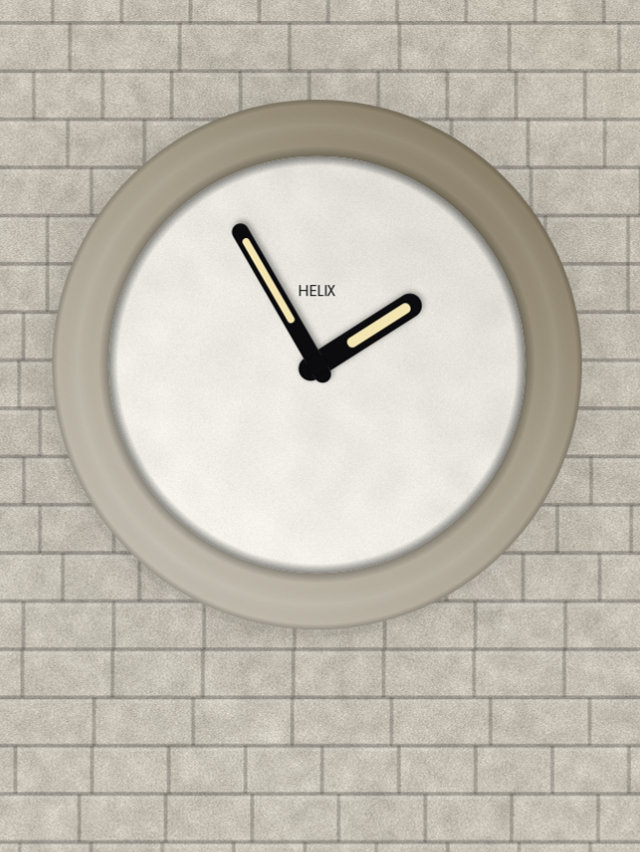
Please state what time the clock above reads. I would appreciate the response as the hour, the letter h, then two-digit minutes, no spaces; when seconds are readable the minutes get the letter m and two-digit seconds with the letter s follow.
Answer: 1h55
